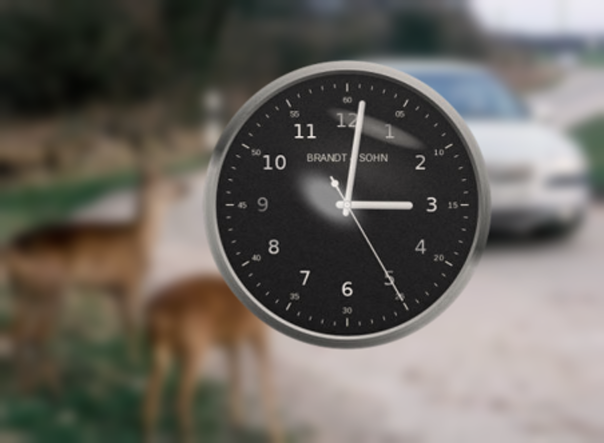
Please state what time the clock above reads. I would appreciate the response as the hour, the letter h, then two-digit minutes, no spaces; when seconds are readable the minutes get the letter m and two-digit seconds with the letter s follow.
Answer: 3h01m25s
